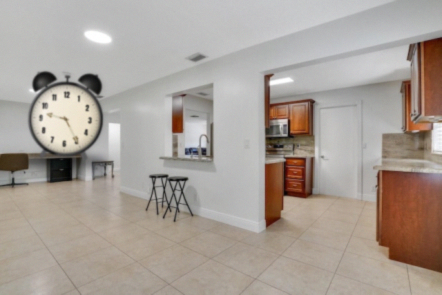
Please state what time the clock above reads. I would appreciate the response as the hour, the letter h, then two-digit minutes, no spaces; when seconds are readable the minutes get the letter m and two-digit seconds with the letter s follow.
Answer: 9h25
